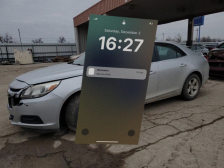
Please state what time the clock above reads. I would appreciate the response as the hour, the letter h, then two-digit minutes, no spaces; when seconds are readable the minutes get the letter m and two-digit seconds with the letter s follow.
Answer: 16h27
